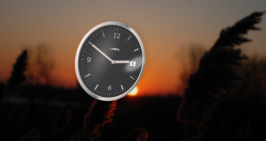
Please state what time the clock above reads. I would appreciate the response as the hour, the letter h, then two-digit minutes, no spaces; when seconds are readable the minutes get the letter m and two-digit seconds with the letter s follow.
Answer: 2h50
